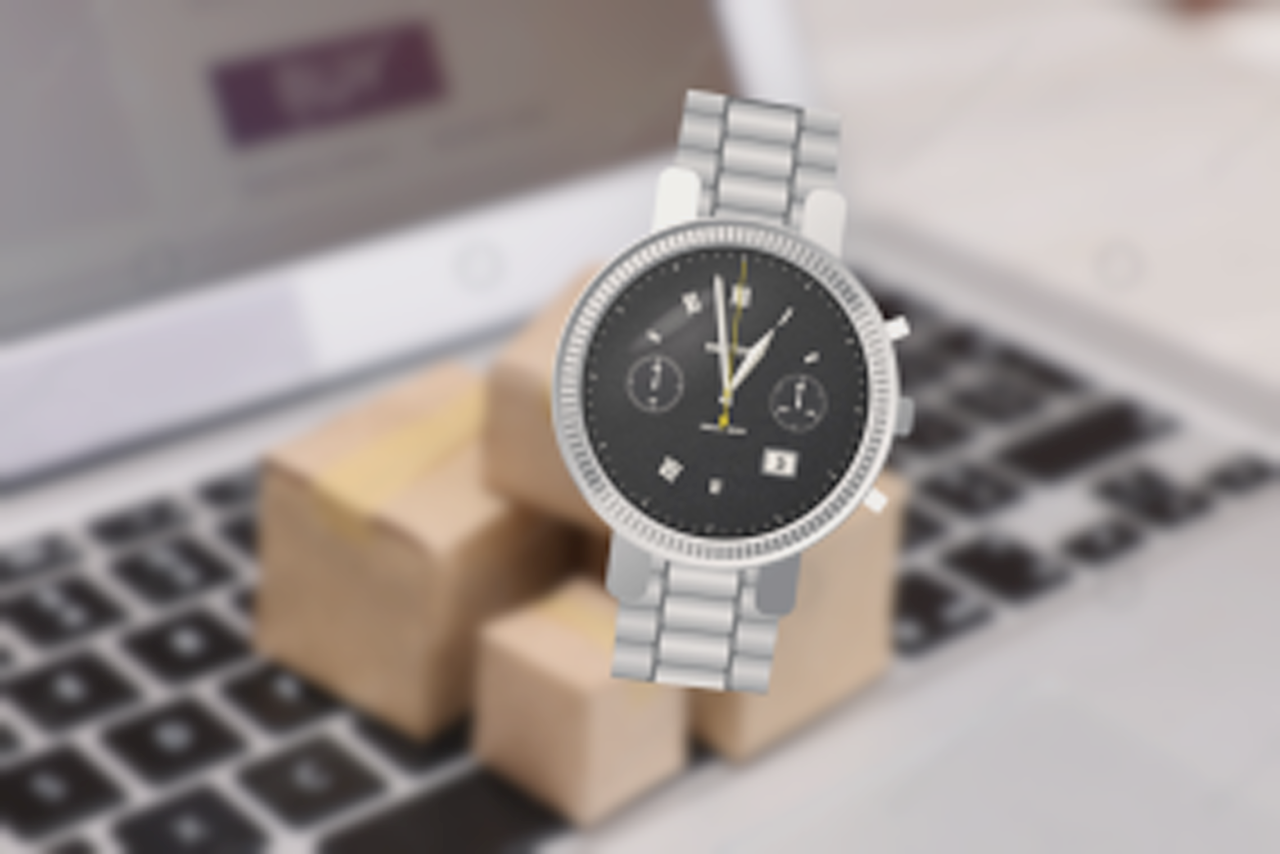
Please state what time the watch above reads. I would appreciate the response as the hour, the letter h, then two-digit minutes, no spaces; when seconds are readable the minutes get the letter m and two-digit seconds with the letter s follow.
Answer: 12h58
